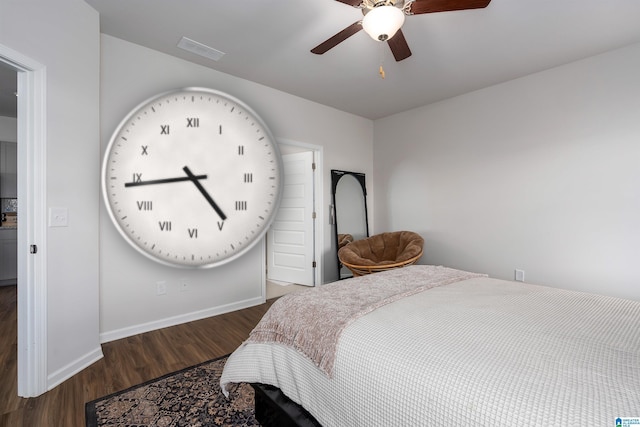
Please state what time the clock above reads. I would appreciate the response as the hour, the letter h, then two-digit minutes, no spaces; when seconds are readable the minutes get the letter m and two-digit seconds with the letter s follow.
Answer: 4h44
